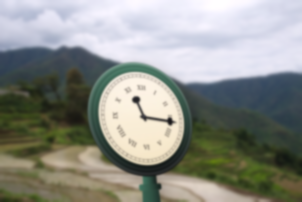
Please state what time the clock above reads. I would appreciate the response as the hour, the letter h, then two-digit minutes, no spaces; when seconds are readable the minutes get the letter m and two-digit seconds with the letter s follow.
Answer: 11h16
